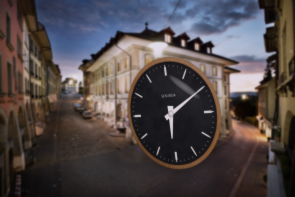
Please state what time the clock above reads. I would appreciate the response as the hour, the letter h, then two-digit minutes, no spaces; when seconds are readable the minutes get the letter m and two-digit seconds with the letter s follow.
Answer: 6h10
